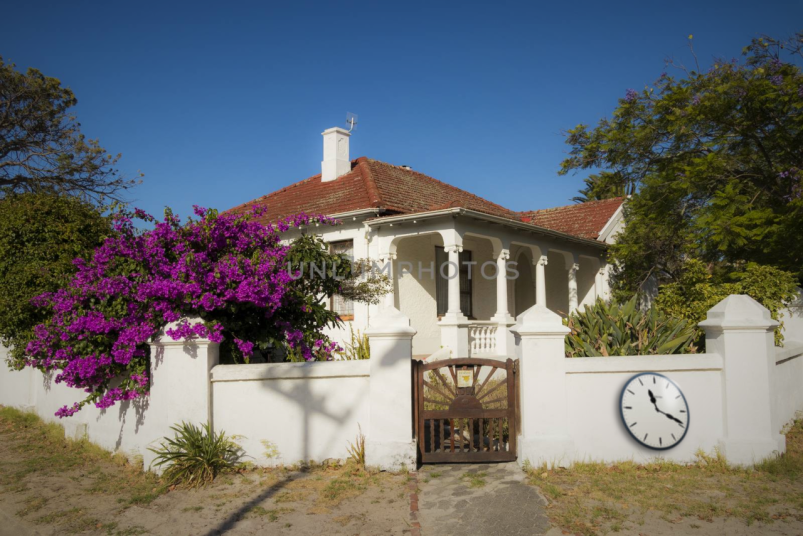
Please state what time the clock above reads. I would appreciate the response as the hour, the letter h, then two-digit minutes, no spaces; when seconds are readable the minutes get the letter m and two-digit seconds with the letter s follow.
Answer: 11h19
